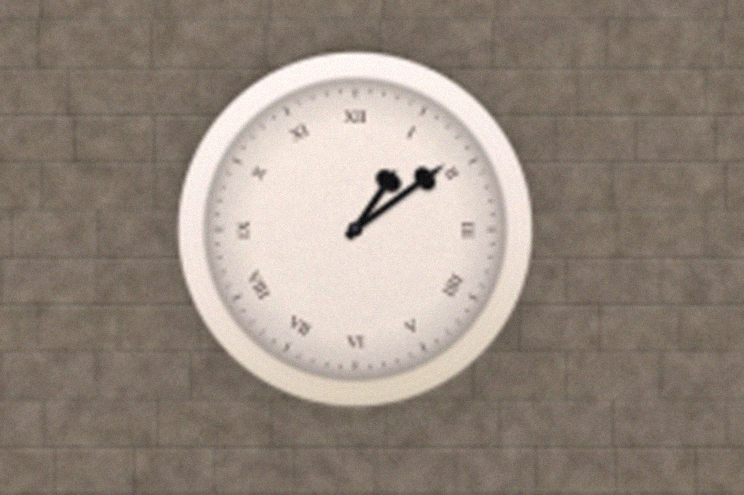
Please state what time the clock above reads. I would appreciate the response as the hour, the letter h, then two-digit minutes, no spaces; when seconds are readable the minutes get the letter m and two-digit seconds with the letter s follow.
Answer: 1h09
